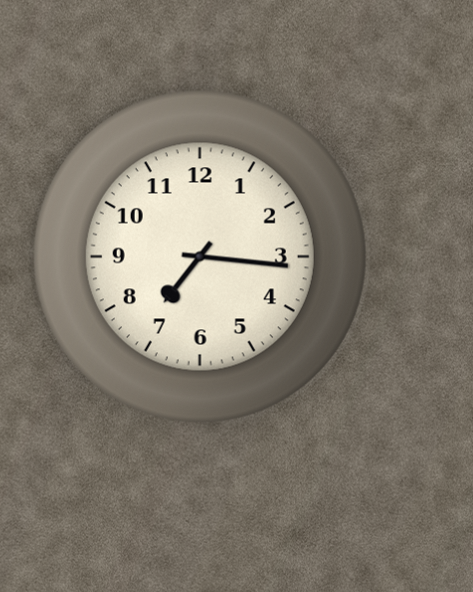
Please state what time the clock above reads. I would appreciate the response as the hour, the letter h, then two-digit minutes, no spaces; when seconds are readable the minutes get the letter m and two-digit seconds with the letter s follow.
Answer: 7h16
